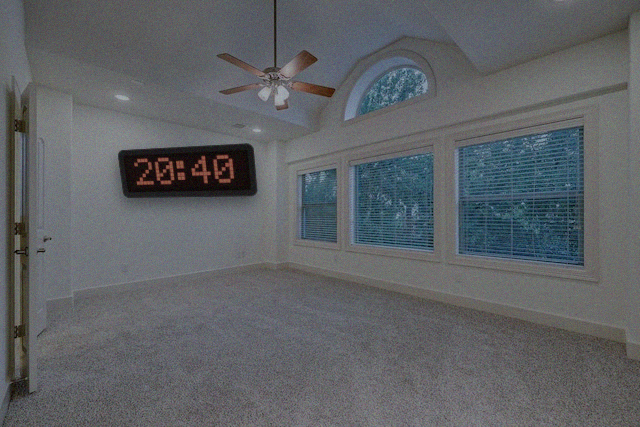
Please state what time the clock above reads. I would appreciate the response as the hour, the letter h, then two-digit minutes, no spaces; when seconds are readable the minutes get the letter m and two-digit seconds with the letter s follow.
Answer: 20h40
